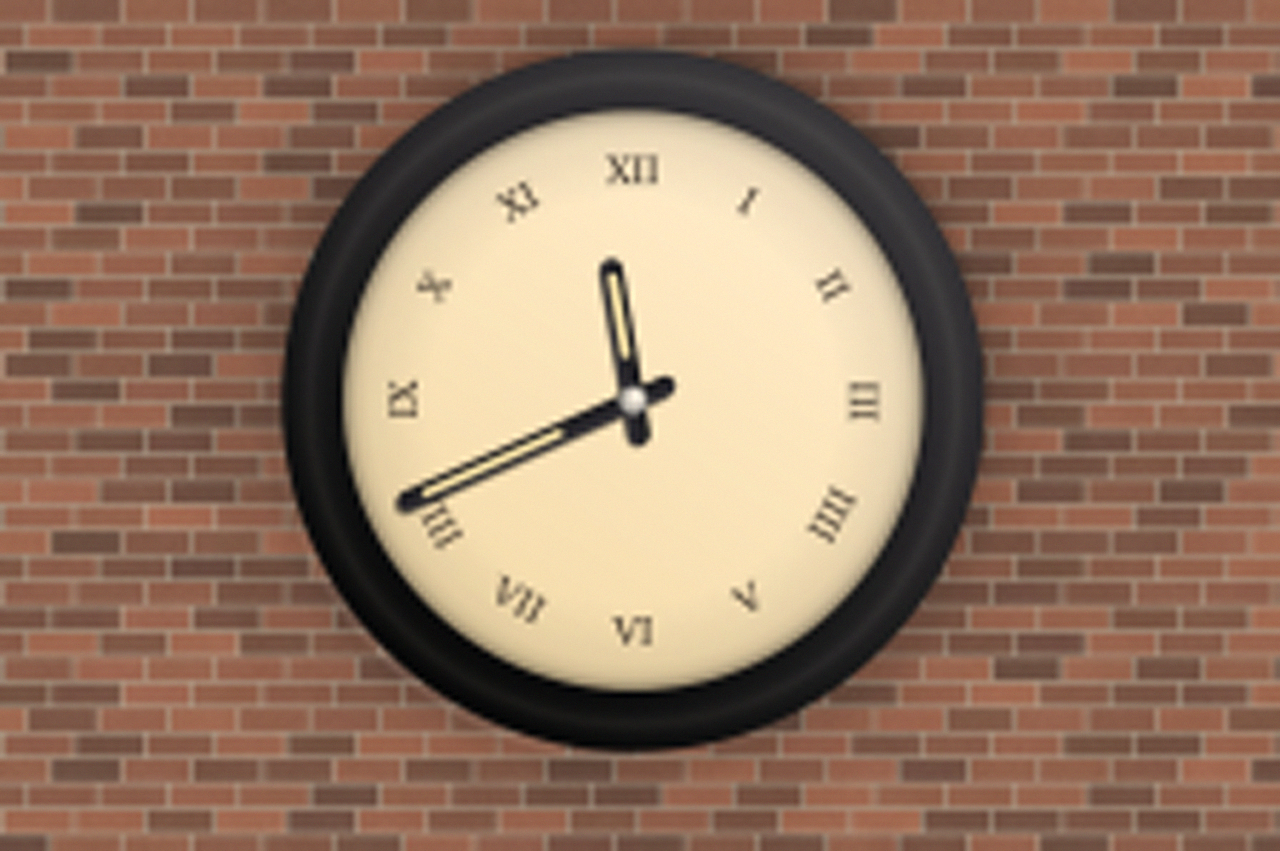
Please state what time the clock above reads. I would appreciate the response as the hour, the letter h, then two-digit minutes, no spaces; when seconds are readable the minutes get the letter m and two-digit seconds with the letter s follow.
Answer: 11h41
